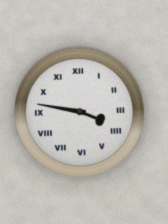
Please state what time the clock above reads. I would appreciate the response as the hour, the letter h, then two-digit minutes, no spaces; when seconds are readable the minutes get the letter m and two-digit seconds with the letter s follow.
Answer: 3h47
